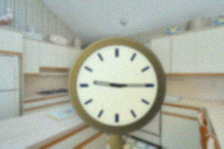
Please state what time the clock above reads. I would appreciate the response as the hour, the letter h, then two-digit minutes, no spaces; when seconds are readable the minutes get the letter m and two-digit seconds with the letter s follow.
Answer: 9h15
